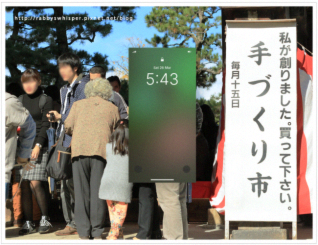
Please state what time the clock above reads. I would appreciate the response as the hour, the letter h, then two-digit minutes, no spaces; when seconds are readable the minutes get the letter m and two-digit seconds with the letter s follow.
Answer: 5h43
